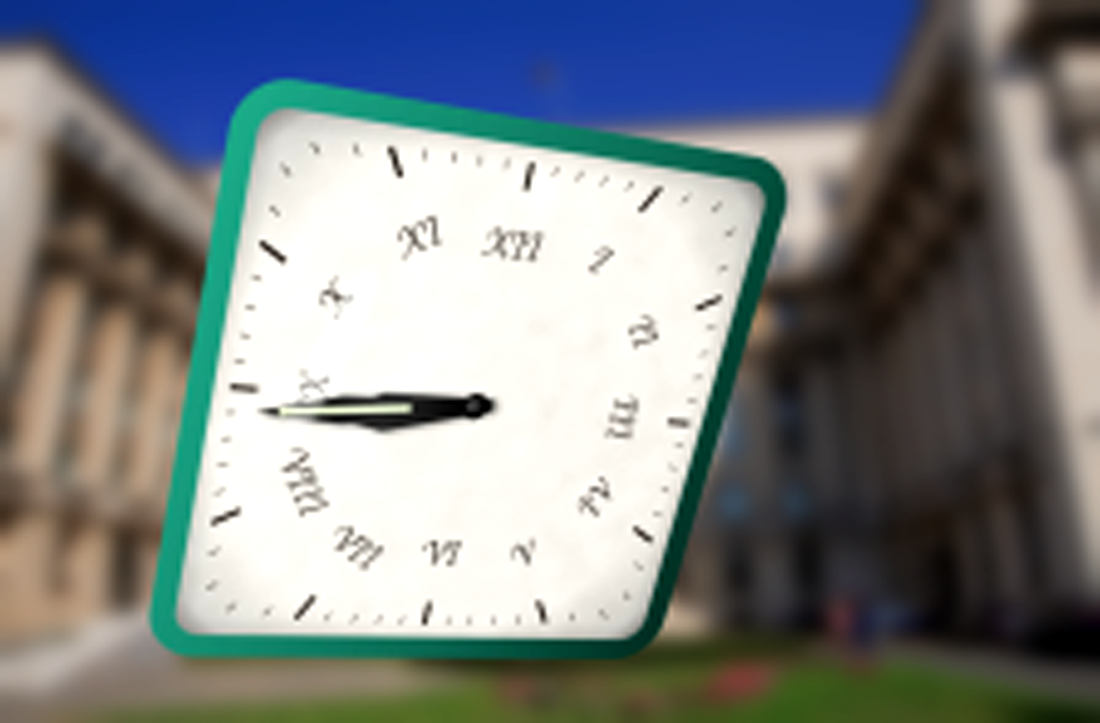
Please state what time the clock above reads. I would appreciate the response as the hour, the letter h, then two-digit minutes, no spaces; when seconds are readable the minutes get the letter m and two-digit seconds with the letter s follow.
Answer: 8h44
